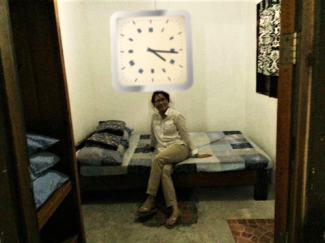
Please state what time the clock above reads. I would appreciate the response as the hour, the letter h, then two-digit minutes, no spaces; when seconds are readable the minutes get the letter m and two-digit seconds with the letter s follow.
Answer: 4h16
